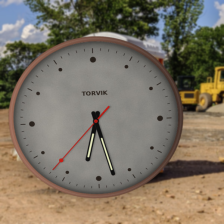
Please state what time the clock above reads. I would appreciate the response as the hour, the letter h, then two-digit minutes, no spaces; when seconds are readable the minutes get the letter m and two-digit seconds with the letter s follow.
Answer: 6h27m37s
